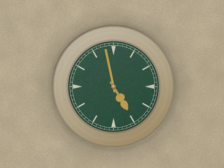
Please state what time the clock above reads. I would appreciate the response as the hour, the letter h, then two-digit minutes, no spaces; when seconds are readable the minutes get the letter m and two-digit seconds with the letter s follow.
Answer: 4h58
